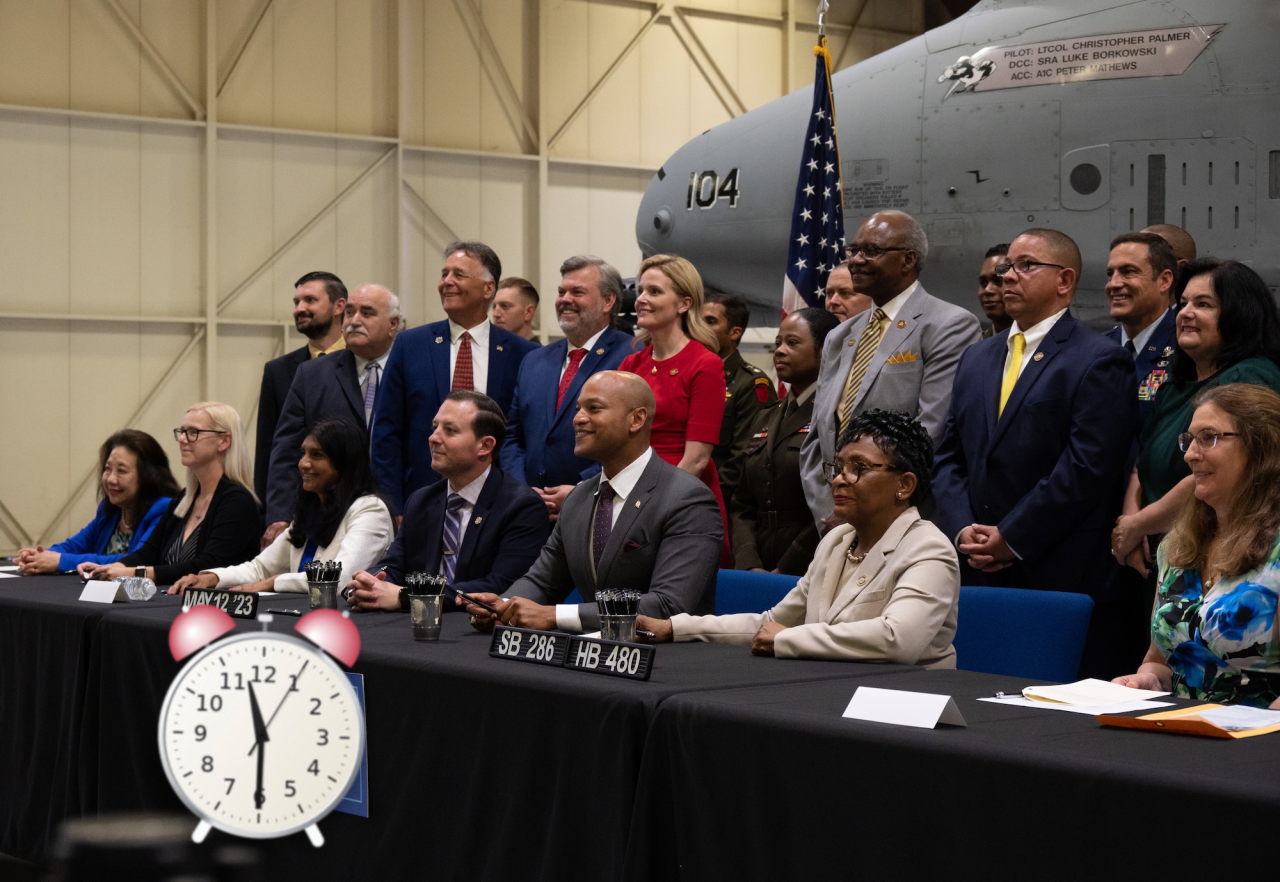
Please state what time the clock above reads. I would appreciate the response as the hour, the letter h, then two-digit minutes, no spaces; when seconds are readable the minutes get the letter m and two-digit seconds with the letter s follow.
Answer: 11h30m05s
